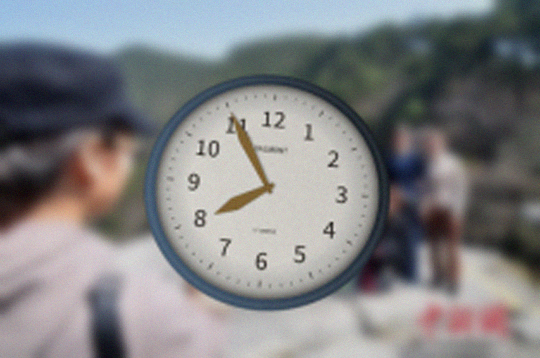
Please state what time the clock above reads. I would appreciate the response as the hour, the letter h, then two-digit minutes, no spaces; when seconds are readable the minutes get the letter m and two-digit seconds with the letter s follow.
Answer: 7h55
